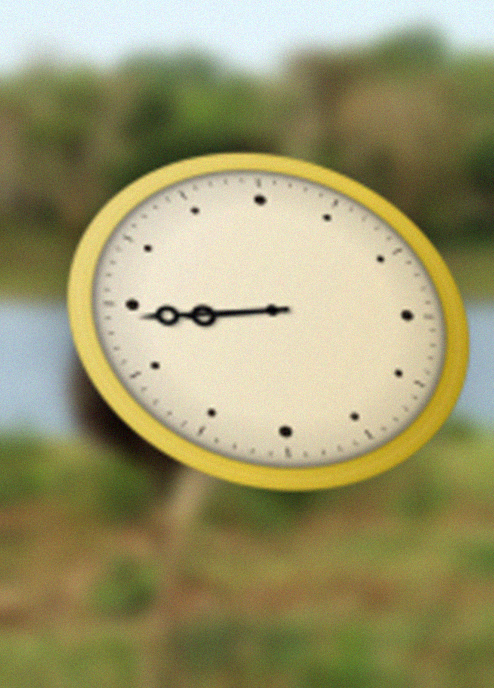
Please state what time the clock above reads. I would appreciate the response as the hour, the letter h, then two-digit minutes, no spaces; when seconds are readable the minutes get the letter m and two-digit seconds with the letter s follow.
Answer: 8h44
